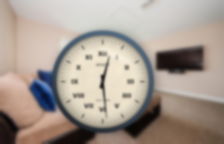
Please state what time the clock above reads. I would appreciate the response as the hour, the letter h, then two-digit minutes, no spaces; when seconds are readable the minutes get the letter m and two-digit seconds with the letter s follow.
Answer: 12h29
